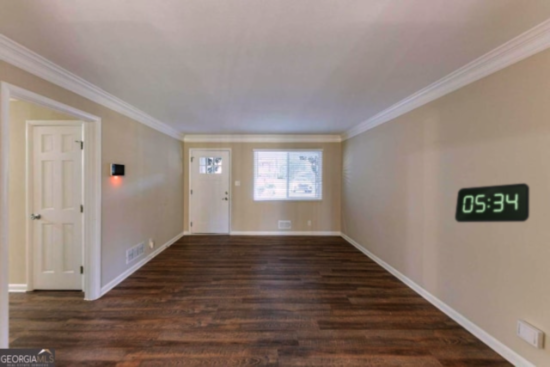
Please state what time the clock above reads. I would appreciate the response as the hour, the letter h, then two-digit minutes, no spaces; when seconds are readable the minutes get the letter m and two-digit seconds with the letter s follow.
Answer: 5h34
